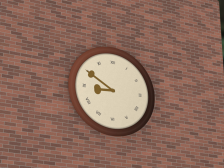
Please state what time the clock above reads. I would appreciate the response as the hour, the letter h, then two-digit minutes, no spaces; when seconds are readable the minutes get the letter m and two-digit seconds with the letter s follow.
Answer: 8h50
